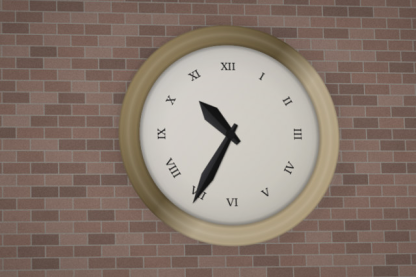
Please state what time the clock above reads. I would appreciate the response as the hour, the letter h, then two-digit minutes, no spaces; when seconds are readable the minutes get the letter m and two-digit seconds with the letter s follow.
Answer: 10h35
